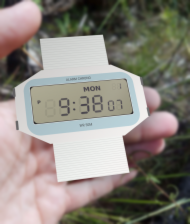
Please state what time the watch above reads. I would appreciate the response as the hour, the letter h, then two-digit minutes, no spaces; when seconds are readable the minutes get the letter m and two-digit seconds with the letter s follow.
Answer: 9h38m07s
